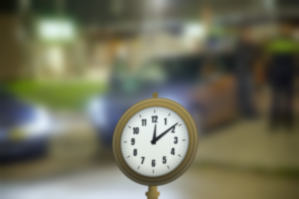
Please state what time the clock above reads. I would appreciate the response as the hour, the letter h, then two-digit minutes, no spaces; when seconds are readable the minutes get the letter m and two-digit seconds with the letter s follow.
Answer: 12h09
